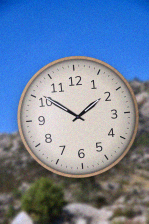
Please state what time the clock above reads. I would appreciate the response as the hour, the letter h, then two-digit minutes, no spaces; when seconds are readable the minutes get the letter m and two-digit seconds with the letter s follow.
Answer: 1h51
